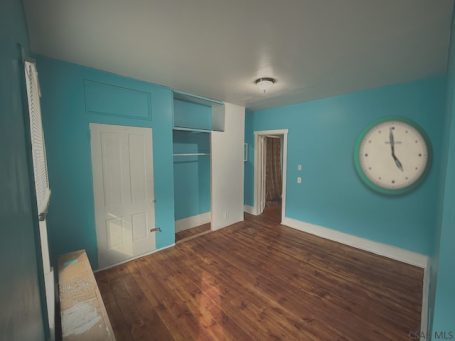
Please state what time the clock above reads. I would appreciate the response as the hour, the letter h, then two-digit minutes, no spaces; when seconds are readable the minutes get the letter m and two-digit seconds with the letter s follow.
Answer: 4h59
